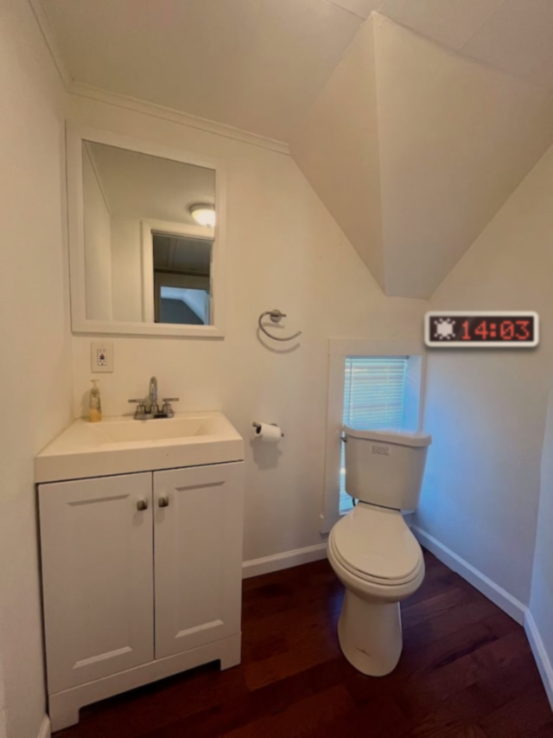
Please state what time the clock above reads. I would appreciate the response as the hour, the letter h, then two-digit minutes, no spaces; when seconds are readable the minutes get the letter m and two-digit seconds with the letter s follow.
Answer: 14h03
